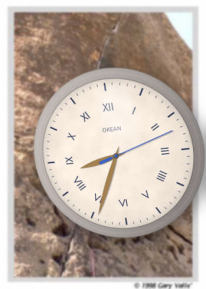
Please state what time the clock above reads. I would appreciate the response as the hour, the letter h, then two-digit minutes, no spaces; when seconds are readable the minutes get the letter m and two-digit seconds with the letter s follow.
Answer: 8h34m12s
